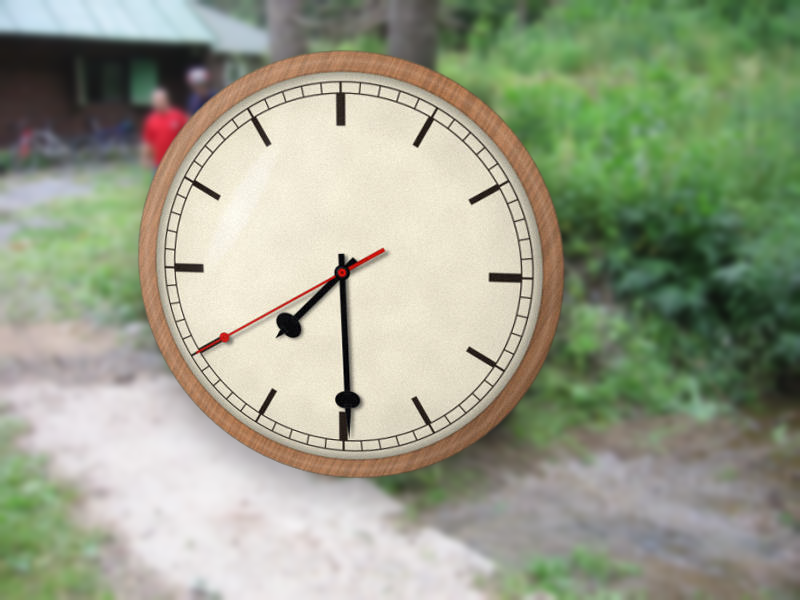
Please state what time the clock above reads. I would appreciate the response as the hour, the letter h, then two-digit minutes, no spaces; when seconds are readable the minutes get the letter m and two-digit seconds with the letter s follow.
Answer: 7h29m40s
